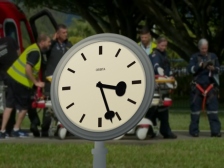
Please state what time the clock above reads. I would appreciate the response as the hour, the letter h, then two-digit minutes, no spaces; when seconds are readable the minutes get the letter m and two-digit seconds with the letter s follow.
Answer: 3h27
